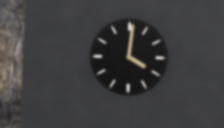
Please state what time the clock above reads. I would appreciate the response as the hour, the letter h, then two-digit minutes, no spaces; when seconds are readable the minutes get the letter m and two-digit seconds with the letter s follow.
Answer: 4h01
